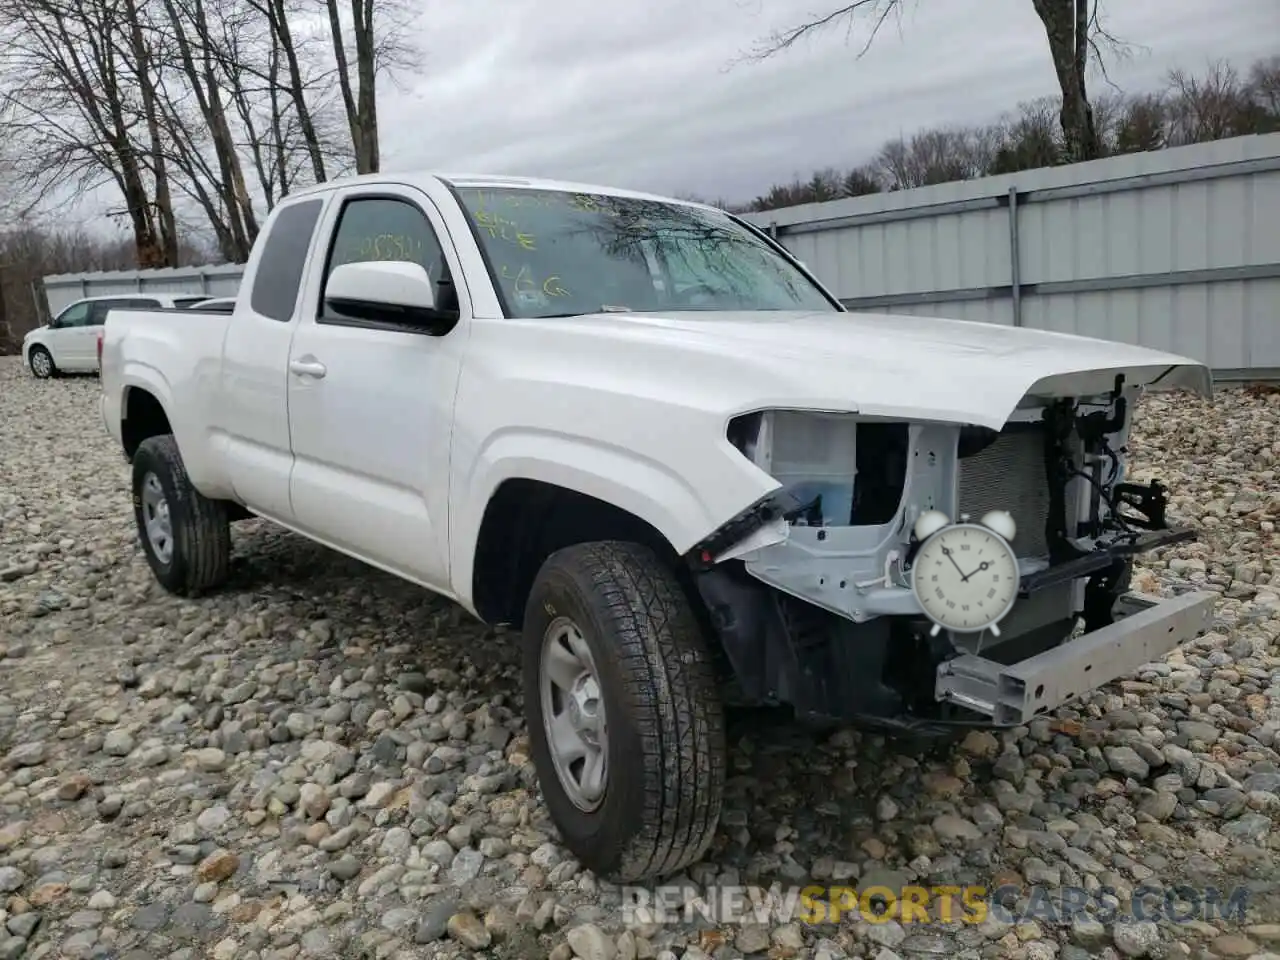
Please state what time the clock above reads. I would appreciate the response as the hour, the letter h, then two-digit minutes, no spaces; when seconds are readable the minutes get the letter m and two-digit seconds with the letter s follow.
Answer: 1h54
